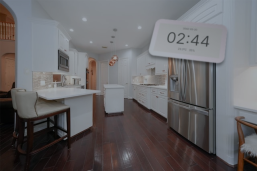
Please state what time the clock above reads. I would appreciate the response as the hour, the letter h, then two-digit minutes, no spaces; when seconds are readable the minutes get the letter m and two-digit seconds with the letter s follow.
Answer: 2h44
